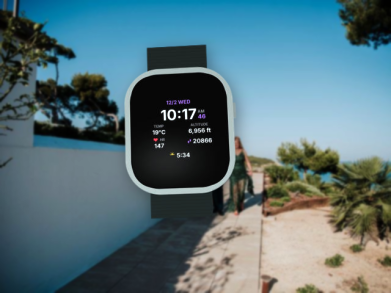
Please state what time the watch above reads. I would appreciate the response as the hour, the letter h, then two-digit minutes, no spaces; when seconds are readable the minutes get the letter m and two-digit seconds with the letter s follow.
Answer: 10h17
